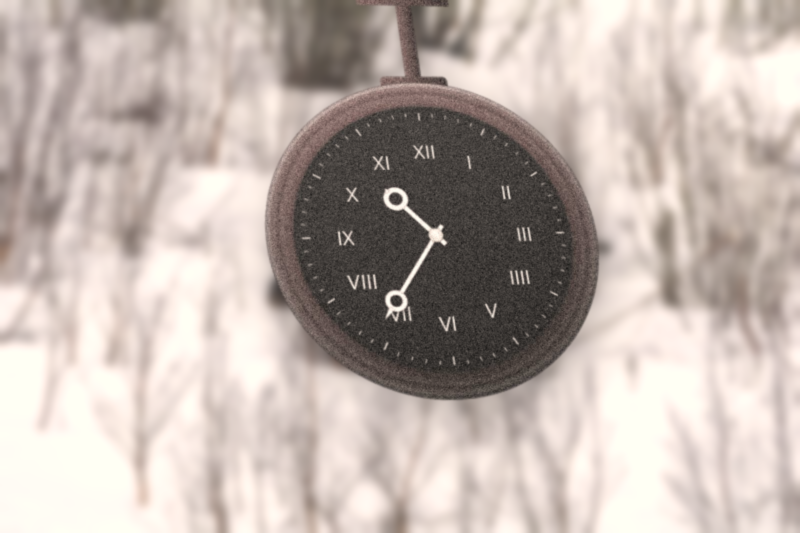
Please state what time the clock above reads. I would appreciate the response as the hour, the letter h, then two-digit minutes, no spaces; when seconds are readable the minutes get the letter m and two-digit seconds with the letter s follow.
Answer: 10h36
